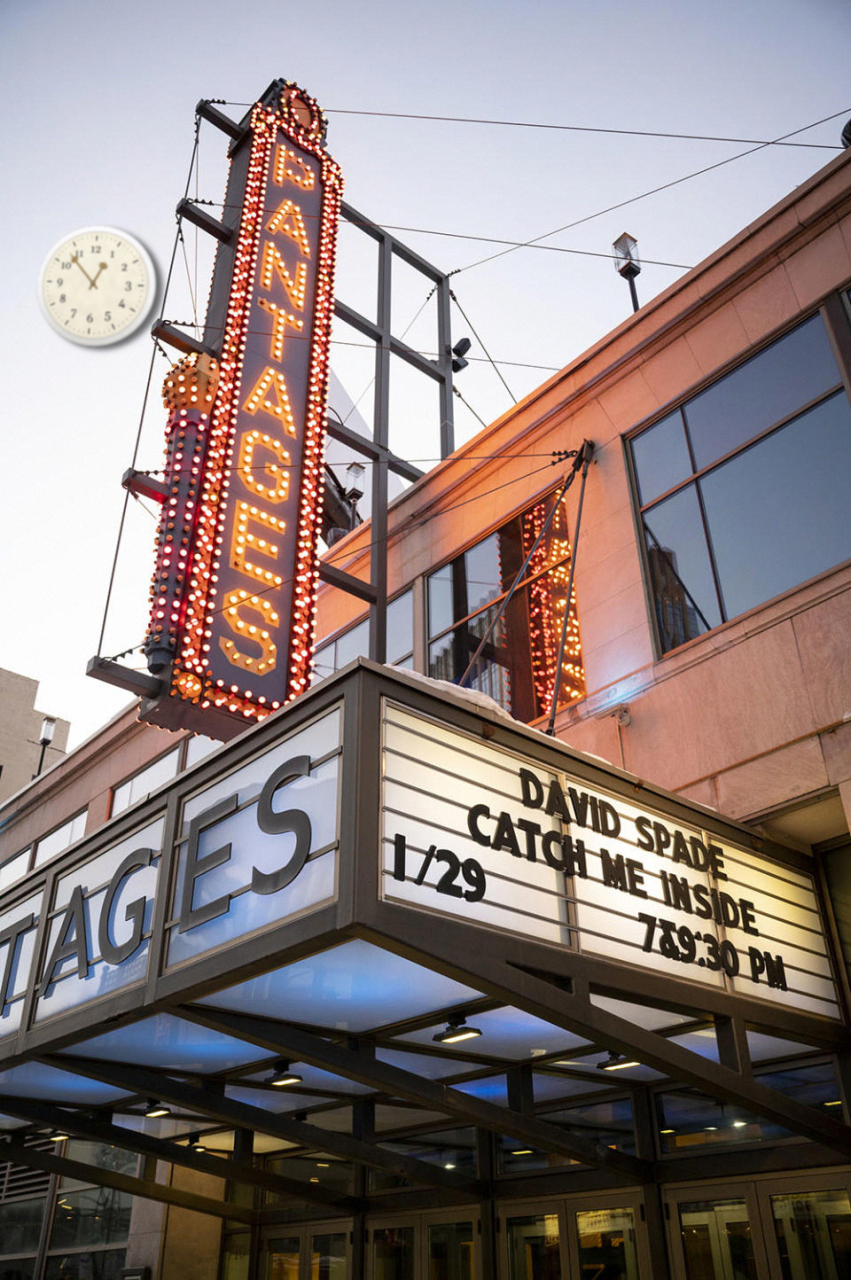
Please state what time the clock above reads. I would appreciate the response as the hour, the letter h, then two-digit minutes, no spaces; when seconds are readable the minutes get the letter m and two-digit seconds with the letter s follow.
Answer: 12h53
